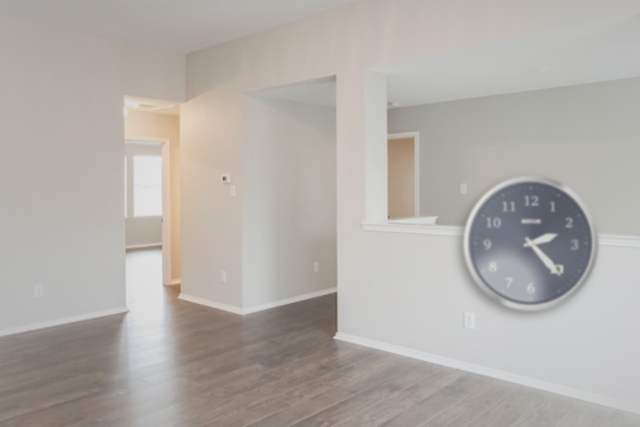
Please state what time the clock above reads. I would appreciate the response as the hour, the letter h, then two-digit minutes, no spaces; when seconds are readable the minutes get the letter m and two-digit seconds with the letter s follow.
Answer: 2h23
